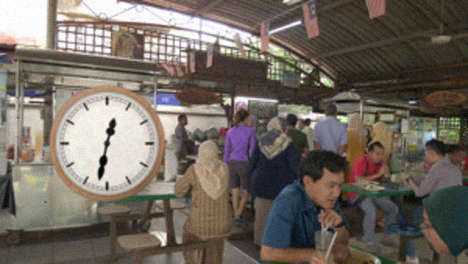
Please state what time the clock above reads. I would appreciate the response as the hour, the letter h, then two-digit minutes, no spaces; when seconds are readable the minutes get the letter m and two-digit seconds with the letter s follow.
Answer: 12h32
